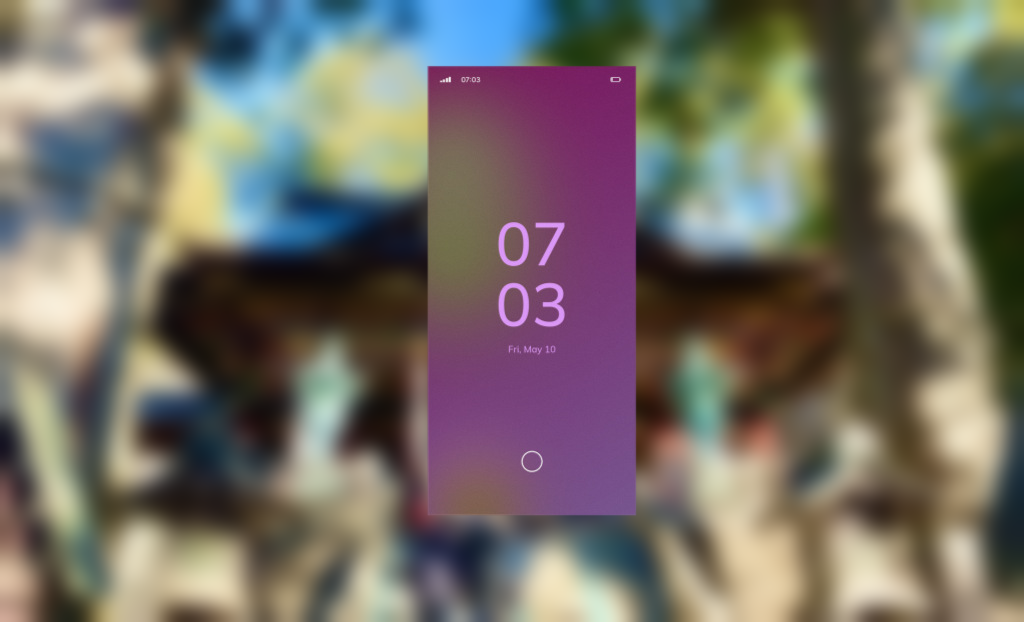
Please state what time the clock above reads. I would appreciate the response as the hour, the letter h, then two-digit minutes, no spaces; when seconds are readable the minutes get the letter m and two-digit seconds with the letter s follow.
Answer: 7h03
